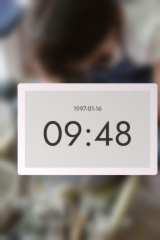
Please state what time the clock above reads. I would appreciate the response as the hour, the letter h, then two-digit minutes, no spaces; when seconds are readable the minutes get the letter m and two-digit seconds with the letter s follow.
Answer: 9h48
